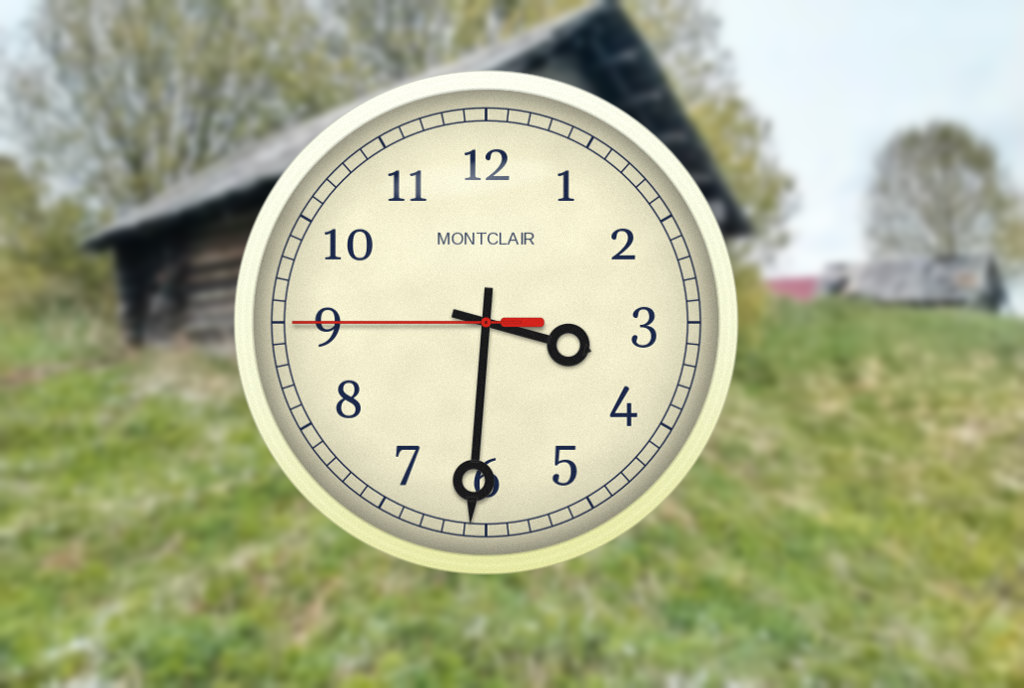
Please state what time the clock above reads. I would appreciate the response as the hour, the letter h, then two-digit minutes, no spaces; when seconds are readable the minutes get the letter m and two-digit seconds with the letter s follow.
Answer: 3h30m45s
